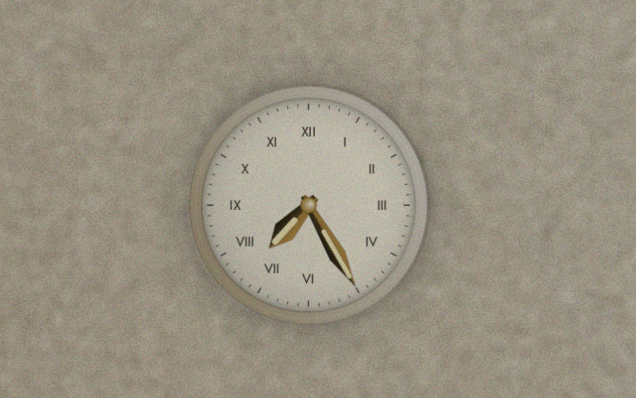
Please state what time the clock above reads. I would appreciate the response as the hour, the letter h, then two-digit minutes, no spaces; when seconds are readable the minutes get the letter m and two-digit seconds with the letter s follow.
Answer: 7h25
